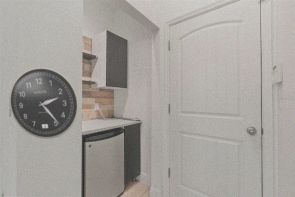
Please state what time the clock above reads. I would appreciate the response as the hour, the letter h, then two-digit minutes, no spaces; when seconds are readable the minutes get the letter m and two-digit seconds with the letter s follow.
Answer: 2h24
